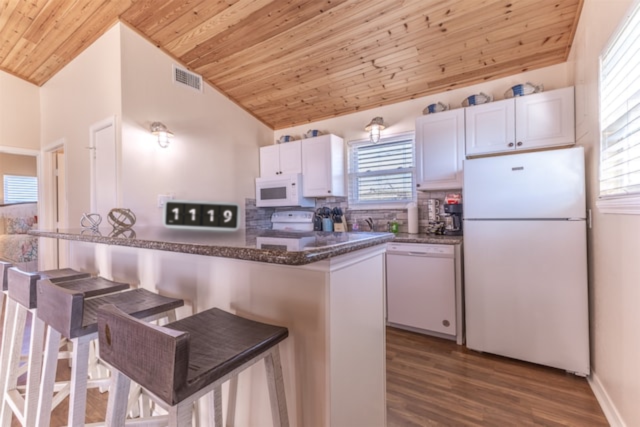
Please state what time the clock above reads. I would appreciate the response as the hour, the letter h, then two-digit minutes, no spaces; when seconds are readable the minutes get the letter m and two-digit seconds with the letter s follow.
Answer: 11h19
